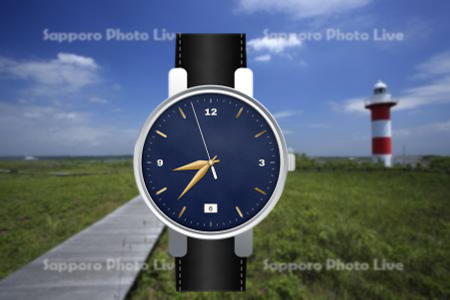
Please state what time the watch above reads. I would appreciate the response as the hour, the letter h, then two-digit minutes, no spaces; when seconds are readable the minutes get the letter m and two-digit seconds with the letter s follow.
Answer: 8h36m57s
